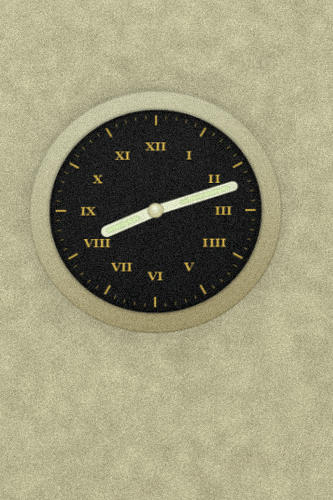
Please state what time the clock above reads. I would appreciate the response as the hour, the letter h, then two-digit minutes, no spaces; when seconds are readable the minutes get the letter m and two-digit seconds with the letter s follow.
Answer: 8h12
